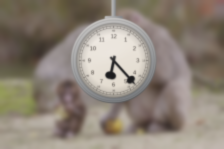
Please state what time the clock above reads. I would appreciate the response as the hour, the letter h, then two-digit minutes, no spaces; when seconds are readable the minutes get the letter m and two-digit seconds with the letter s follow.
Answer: 6h23
